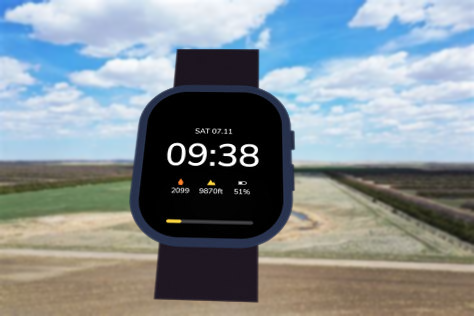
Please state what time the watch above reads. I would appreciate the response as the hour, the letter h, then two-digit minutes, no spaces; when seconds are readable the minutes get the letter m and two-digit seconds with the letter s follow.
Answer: 9h38
